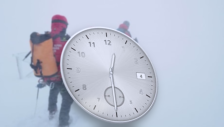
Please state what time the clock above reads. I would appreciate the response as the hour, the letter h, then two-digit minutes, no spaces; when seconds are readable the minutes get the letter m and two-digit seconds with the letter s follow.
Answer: 12h30
